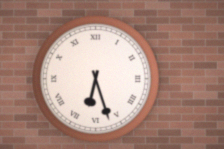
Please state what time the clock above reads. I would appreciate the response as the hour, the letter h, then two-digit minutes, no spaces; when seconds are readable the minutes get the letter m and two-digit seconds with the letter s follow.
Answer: 6h27
